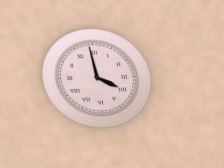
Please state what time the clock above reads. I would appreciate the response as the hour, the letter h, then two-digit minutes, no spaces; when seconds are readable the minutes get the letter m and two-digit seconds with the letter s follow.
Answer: 3h59
